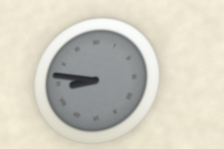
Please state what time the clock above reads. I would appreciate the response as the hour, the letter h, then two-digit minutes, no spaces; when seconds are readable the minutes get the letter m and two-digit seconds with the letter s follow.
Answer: 8h47
